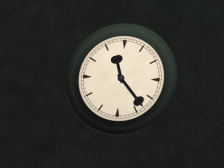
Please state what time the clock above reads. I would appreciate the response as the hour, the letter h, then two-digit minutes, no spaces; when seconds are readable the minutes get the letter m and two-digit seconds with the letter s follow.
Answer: 11h23
